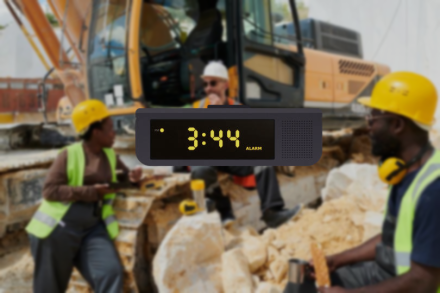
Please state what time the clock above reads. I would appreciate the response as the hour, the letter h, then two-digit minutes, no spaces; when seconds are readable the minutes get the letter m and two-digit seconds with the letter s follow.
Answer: 3h44
